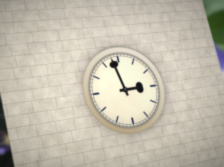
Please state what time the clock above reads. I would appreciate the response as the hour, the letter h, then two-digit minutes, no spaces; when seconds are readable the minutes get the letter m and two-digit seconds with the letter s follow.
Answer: 2h58
